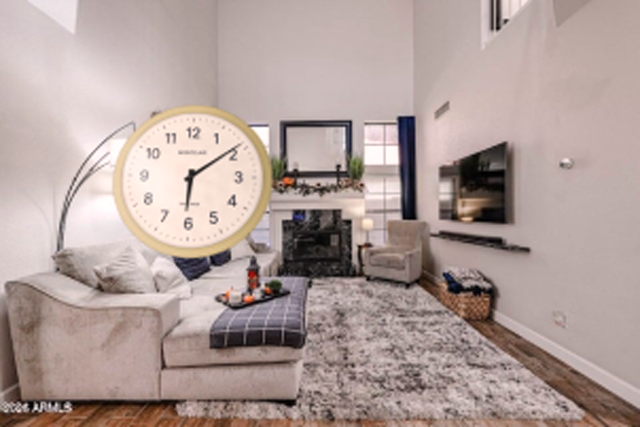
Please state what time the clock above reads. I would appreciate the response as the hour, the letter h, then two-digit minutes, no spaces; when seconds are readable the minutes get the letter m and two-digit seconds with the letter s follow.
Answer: 6h09
